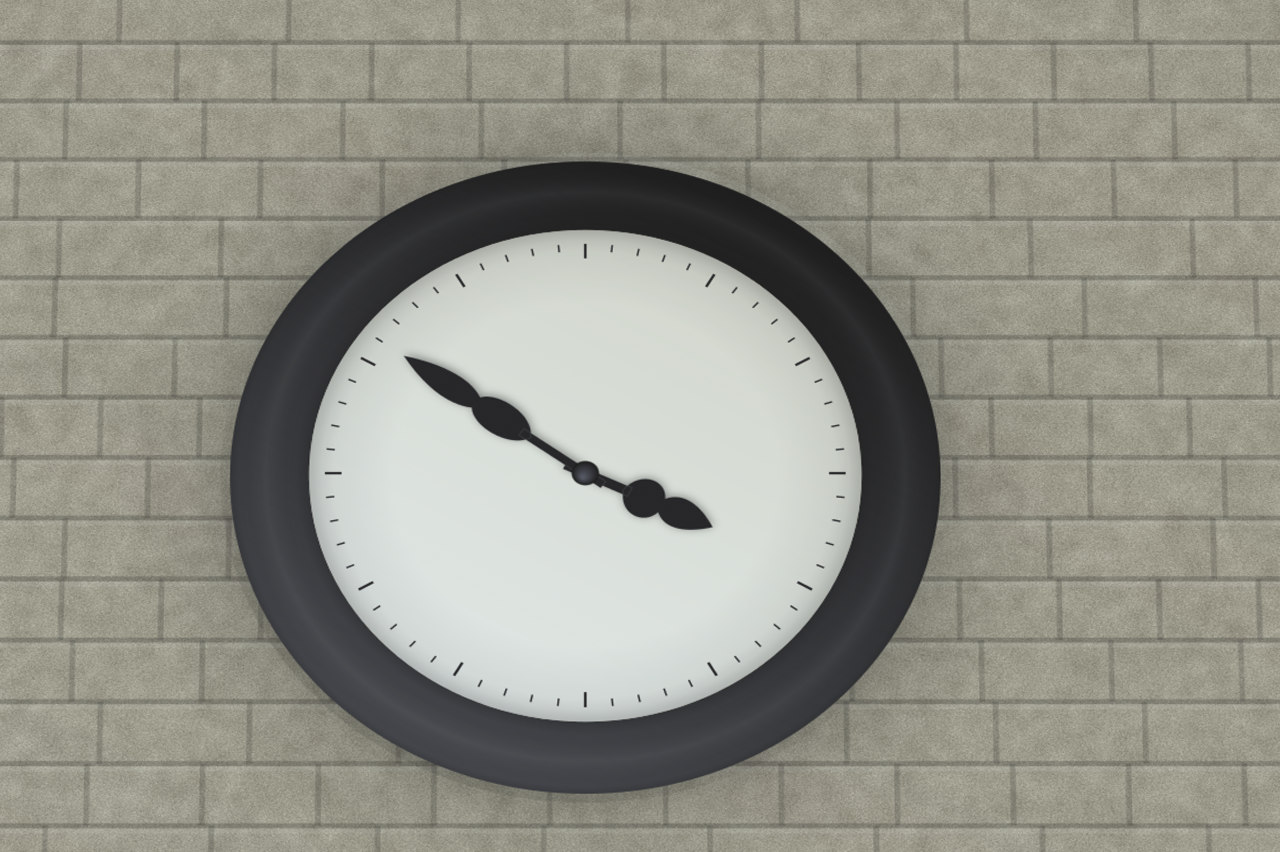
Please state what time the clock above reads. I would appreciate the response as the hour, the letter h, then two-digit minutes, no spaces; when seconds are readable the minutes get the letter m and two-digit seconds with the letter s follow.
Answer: 3h51
